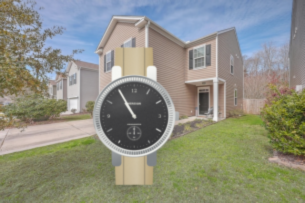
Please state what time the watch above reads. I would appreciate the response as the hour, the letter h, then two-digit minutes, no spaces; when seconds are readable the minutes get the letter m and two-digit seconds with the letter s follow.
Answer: 10h55
